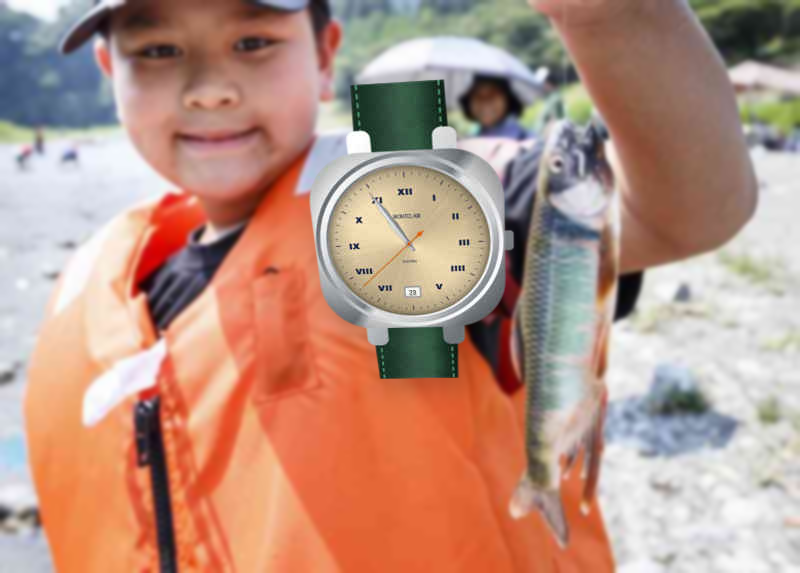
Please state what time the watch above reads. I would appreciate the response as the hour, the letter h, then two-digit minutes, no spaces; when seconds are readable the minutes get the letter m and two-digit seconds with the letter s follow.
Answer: 10h54m38s
